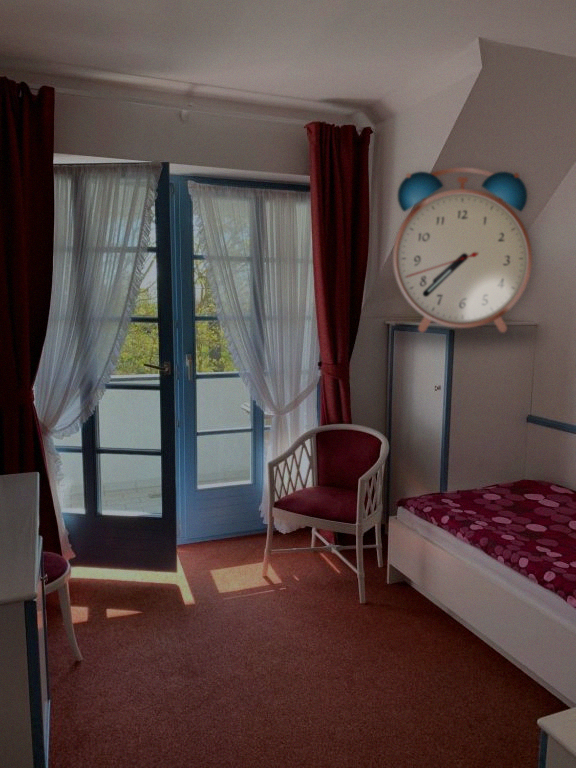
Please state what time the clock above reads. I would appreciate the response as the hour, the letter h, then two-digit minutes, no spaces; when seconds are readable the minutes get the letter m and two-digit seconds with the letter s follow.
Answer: 7h37m42s
